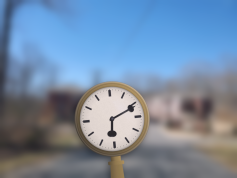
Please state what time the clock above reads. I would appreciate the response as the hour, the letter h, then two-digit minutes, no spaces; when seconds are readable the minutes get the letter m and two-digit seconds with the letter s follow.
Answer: 6h11
